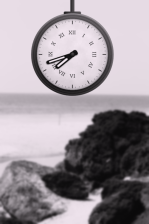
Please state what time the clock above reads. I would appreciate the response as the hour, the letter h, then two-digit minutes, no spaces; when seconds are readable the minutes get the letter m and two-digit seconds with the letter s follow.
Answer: 7h42
